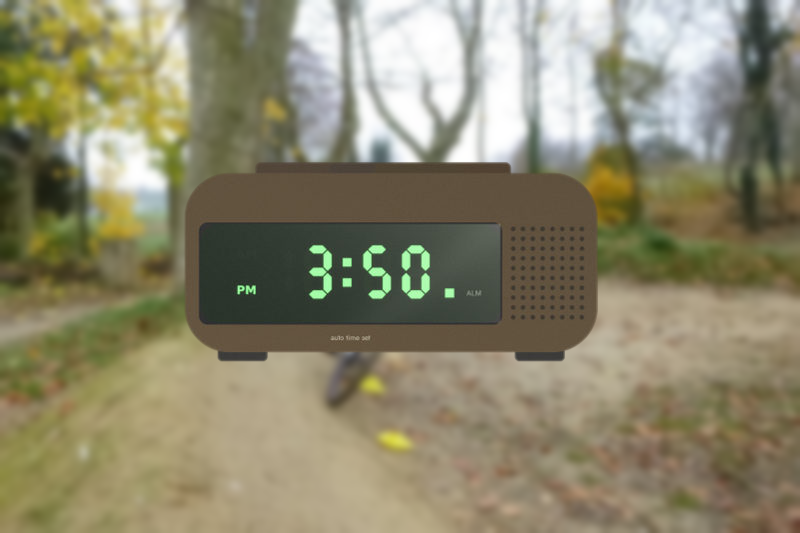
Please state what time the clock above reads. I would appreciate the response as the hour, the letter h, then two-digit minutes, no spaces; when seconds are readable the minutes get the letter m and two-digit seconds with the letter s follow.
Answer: 3h50
